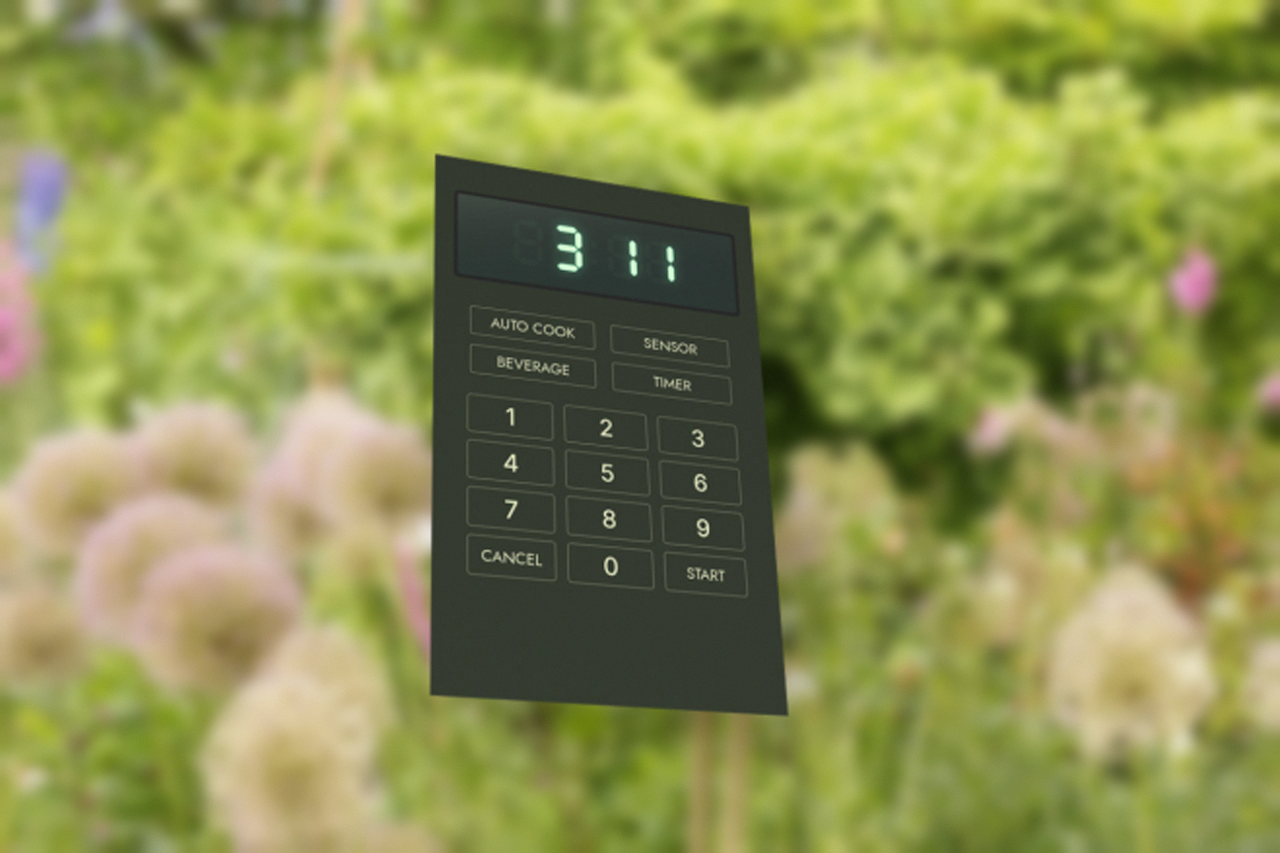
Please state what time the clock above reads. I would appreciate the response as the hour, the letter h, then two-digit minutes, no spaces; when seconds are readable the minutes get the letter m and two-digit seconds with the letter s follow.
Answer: 3h11
